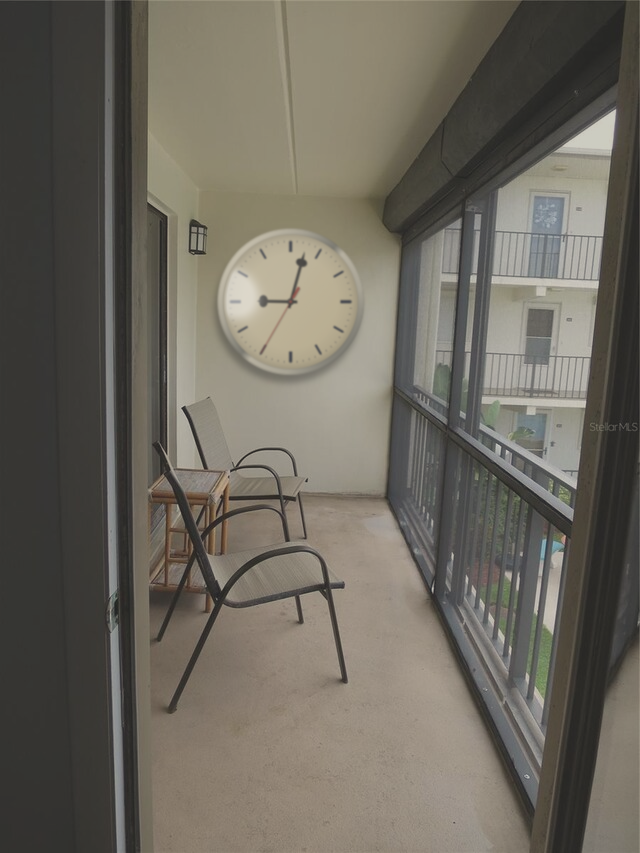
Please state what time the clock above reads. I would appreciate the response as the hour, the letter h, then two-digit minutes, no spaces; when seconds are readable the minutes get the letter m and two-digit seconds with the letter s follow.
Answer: 9h02m35s
